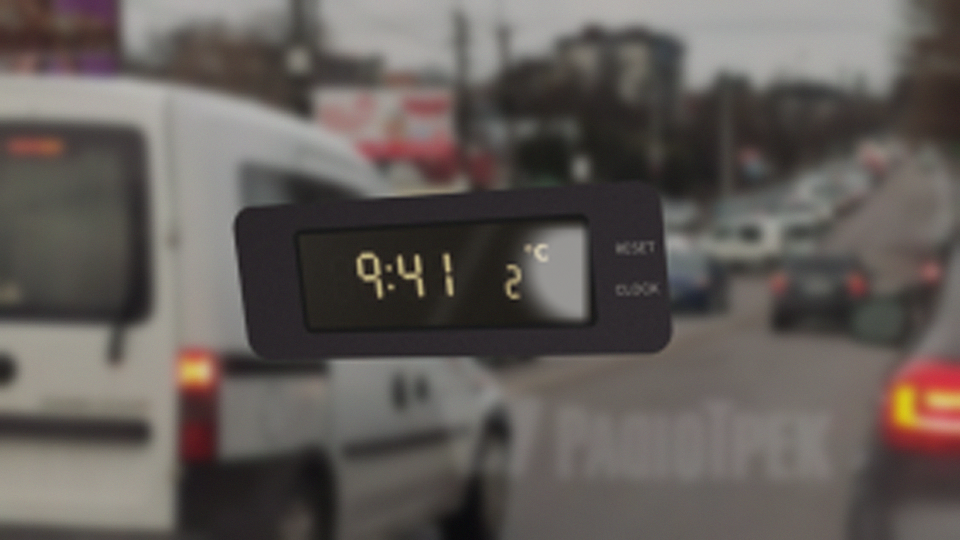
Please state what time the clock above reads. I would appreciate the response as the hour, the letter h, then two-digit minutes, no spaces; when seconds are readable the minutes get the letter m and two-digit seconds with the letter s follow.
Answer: 9h41
